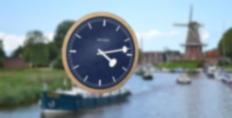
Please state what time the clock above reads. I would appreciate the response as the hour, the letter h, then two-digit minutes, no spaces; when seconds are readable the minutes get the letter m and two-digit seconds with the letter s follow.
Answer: 4h13
